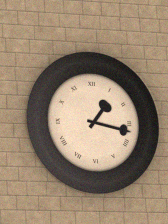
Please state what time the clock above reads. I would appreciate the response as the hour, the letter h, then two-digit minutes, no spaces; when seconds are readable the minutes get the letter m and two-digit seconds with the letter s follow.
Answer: 1h17
